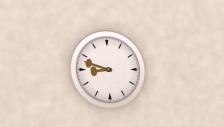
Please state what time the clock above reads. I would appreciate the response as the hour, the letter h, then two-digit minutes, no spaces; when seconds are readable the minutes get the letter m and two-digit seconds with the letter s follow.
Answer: 8h48
